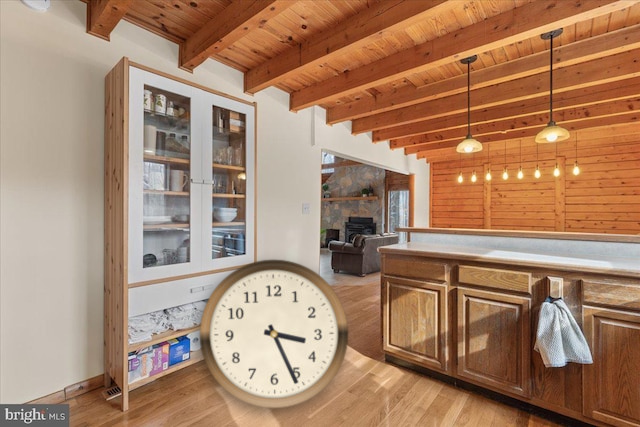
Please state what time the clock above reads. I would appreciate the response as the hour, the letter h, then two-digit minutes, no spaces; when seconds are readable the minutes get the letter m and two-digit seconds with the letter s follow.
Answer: 3h26
